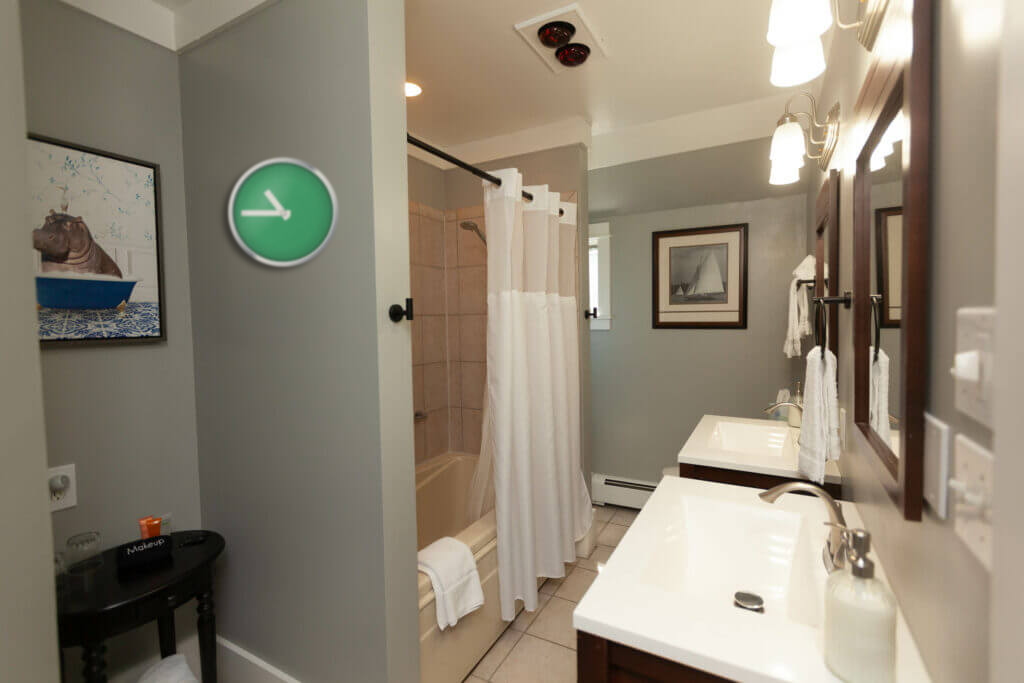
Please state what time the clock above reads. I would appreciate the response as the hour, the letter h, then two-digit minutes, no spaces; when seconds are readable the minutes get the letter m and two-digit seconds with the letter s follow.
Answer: 10h45
